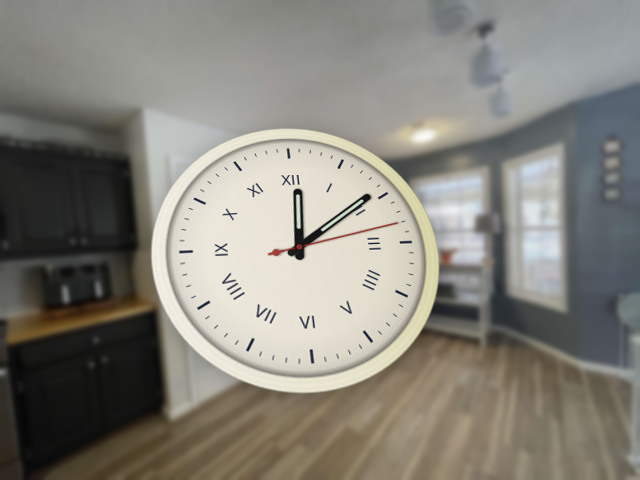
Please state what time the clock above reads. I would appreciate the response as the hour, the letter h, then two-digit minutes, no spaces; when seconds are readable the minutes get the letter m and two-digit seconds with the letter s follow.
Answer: 12h09m13s
